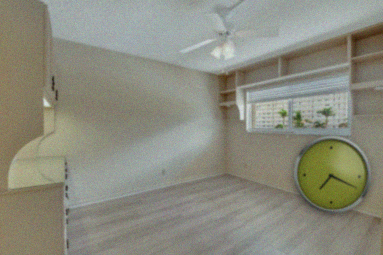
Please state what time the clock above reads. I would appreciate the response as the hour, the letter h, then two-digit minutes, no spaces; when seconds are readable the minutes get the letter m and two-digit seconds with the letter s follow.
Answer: 7h19
